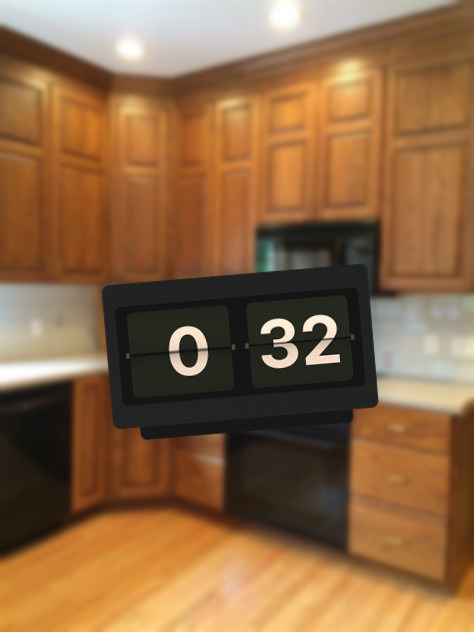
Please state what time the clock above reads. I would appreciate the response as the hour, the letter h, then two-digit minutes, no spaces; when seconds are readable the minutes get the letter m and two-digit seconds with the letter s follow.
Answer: 0h32
